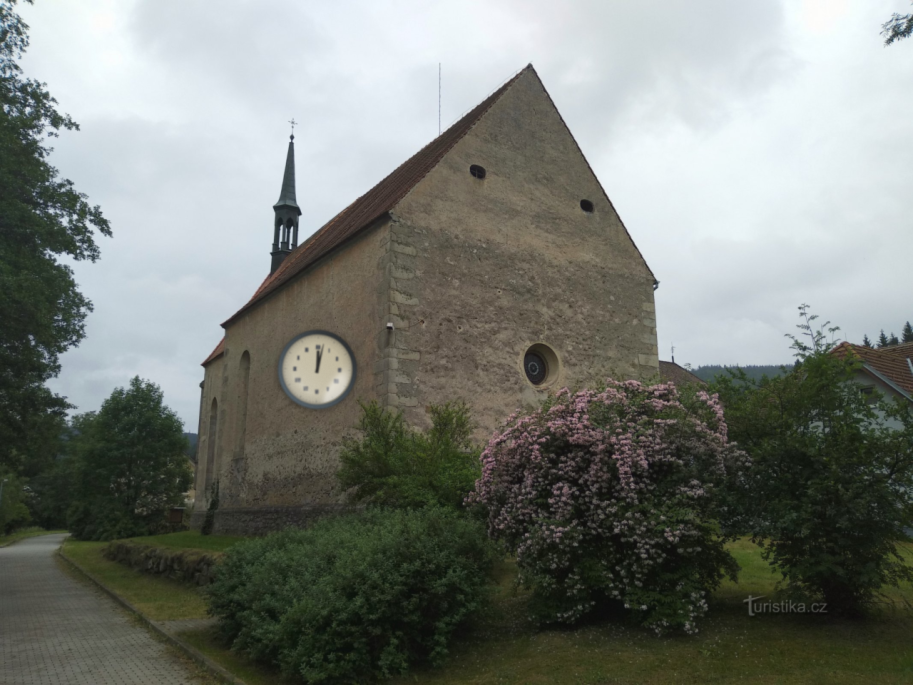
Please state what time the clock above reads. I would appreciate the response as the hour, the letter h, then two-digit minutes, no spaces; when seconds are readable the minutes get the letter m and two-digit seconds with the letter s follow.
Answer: 12h02
